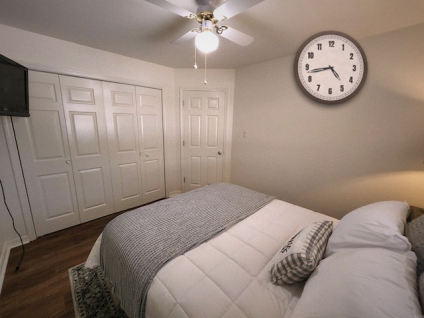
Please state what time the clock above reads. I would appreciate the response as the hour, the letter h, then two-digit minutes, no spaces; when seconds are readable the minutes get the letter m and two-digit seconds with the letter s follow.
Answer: 4h43
